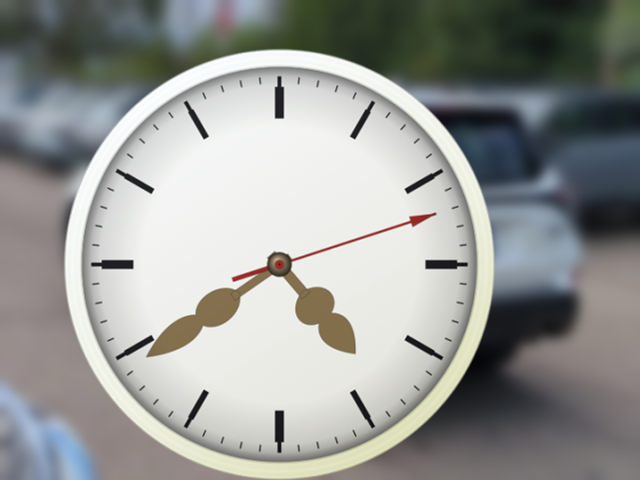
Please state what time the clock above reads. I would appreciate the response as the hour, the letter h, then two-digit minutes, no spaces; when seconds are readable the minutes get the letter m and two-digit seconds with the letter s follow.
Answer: 4h39m12s
